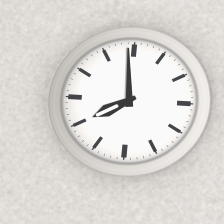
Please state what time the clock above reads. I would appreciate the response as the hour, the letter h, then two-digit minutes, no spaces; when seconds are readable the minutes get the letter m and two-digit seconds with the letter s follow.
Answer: 7h59
